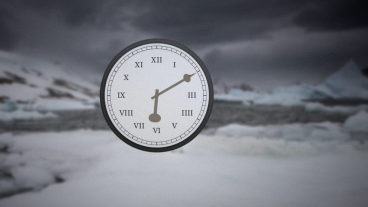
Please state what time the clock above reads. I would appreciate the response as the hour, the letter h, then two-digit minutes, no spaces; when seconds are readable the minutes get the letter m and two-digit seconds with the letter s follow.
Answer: 6h10
